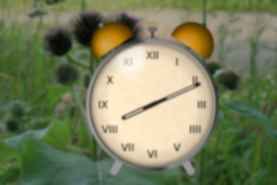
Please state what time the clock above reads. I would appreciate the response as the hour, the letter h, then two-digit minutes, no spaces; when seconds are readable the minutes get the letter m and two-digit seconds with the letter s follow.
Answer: 8h11
